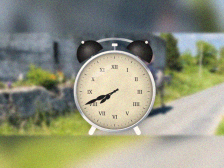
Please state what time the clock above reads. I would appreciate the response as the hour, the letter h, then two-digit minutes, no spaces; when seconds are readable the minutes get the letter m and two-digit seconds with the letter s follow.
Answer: 7h41
